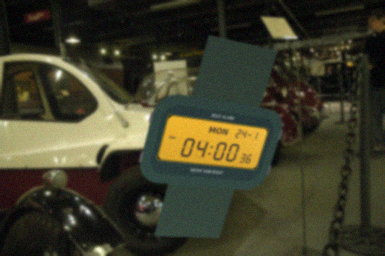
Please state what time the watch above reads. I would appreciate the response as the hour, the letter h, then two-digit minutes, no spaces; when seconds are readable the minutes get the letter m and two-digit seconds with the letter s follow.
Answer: 4h00
